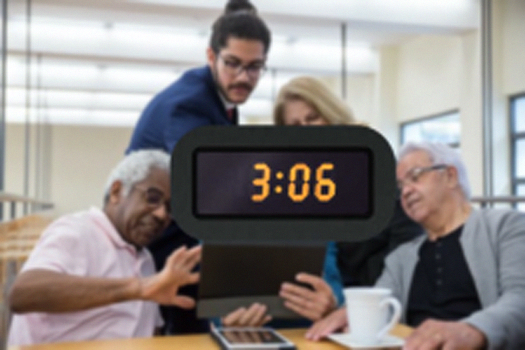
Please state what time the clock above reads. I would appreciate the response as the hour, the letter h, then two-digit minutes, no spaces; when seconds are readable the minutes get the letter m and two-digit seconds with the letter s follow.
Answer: 3h06
